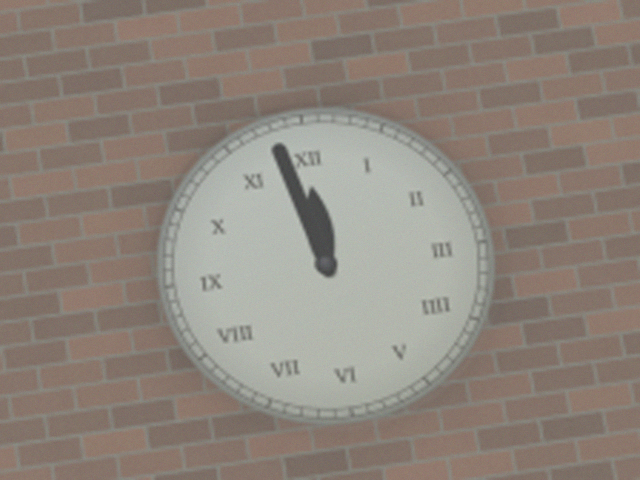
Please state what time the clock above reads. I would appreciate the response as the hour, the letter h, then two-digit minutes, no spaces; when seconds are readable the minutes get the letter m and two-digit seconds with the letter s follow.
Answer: 11h58
